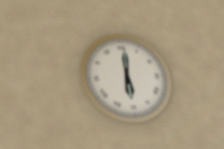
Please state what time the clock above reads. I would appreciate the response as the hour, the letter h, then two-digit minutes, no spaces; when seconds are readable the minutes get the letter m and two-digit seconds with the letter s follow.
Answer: 6h01
